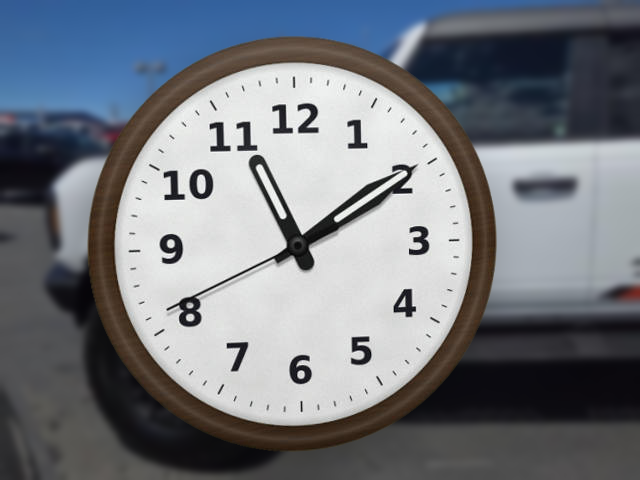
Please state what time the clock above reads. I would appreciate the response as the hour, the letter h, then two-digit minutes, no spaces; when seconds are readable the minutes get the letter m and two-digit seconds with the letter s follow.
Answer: 11h09m41s
